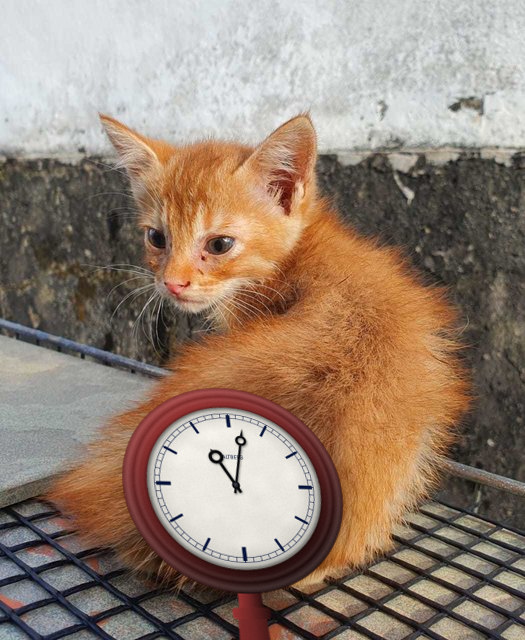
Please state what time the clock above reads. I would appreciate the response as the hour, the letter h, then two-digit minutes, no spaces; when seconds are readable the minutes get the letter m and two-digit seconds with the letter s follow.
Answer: 11h02
